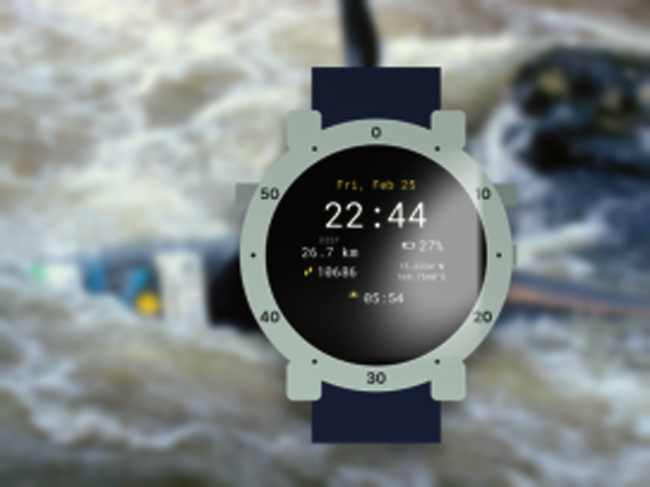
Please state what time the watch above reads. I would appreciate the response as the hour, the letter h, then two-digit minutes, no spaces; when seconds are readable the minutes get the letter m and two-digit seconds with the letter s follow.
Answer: 22h44
